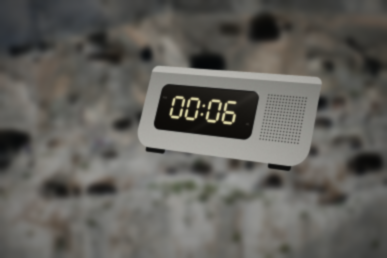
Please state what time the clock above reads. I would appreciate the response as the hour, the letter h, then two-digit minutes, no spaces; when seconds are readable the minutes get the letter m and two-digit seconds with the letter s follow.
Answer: 0h06
